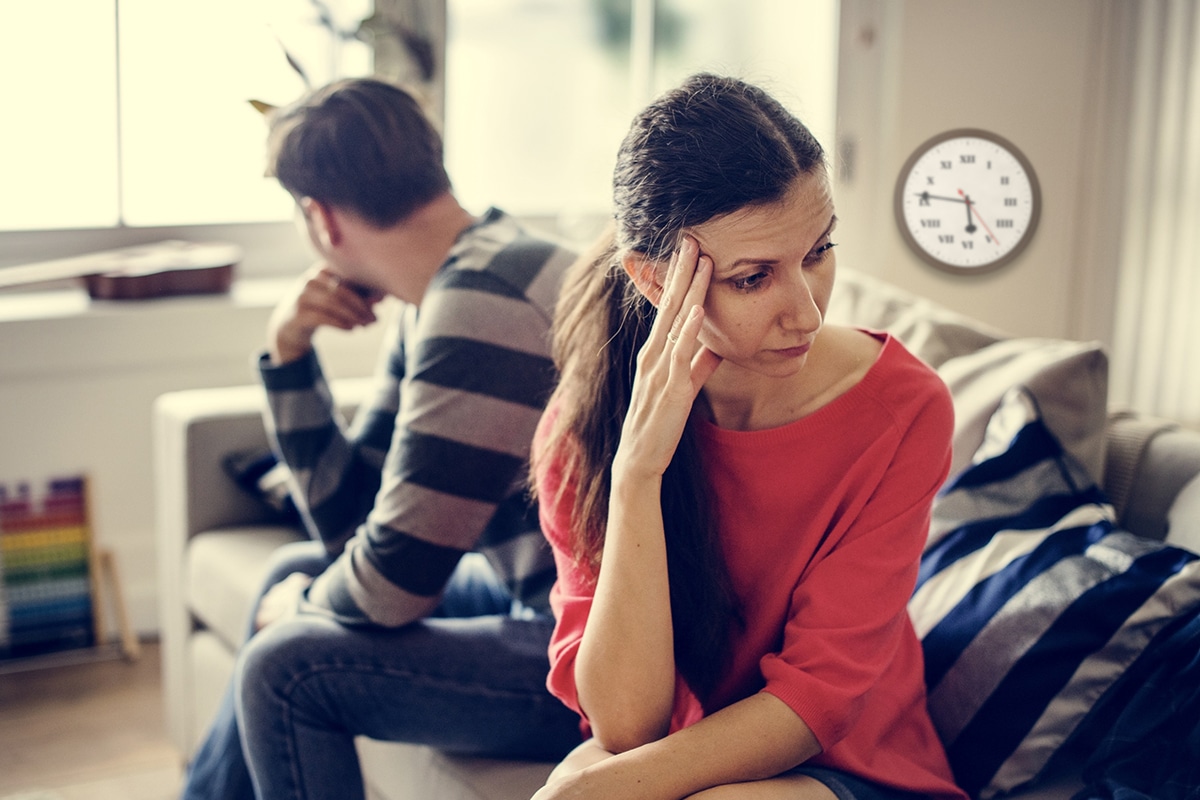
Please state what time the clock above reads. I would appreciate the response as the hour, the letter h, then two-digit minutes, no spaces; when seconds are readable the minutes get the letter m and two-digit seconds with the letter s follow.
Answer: 5h46m24s
